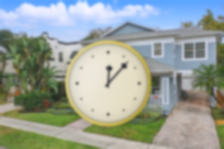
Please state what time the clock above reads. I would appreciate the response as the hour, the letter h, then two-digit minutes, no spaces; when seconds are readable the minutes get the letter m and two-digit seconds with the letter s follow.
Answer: 12h07
